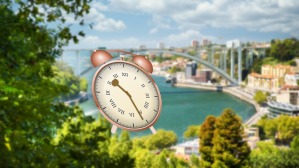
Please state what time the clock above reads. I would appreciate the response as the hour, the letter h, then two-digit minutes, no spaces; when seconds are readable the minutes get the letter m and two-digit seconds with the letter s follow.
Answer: 10h26
